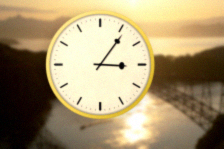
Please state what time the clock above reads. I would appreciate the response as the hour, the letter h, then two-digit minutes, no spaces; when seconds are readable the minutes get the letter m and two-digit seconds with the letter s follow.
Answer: 3h06
